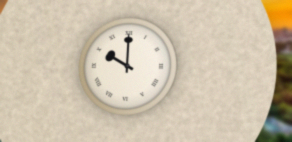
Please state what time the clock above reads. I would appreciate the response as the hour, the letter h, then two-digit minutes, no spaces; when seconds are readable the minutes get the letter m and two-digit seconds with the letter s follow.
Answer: 10h00
